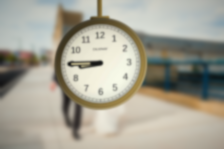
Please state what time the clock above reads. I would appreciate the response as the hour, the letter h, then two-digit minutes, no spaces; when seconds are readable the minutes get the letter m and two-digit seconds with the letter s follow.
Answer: 8h45
